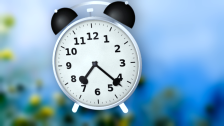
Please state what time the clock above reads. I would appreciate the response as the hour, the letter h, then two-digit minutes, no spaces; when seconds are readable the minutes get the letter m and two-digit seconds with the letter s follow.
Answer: 7h22
